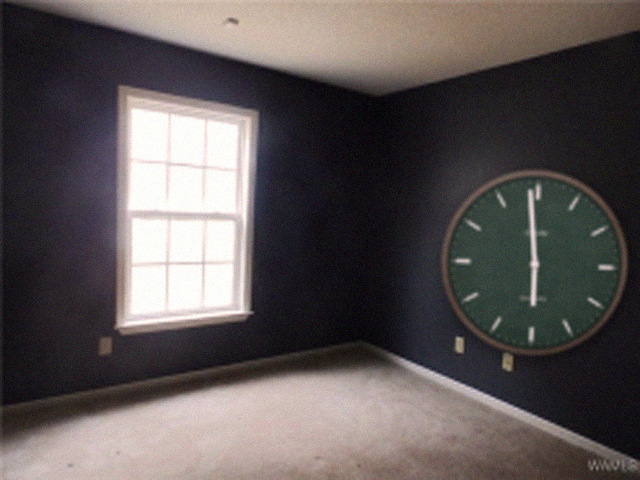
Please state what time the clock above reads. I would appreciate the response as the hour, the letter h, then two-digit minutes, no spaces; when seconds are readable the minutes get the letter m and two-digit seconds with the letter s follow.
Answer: 5h59
